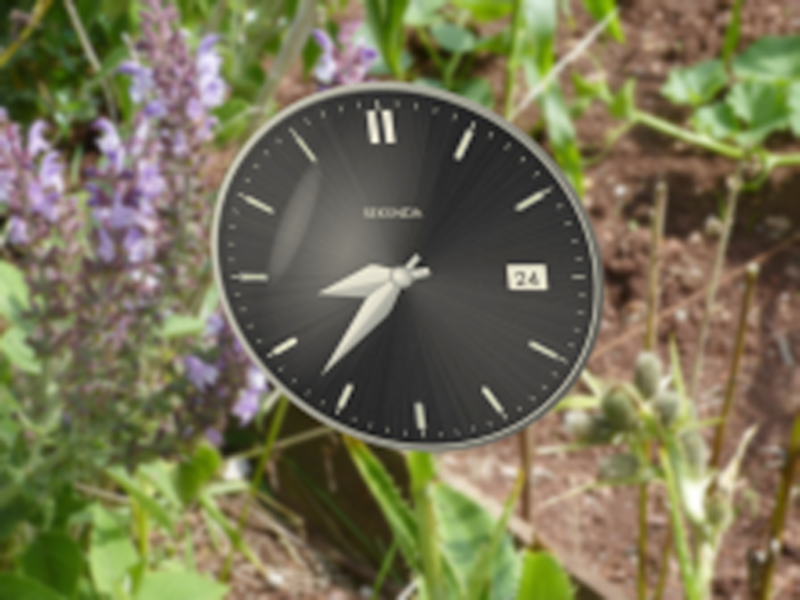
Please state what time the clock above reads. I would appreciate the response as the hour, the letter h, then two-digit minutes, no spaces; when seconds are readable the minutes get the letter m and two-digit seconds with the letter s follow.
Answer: 8h37
